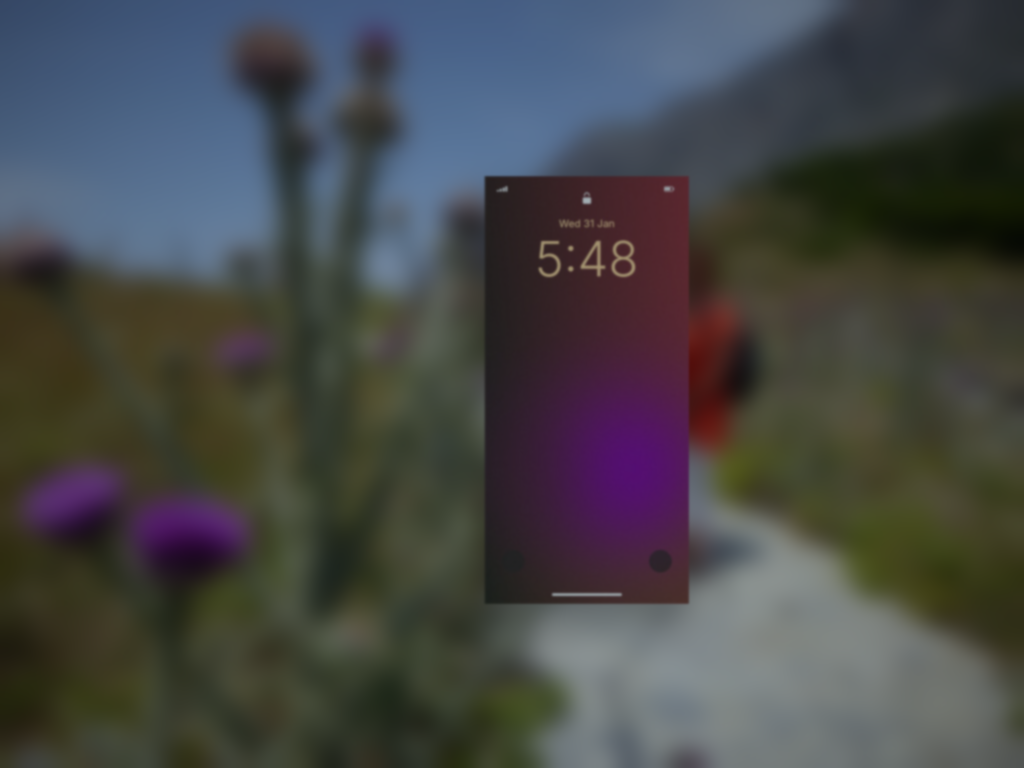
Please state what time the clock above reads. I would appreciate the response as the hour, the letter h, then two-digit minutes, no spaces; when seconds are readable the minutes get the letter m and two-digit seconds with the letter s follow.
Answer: 5h48
